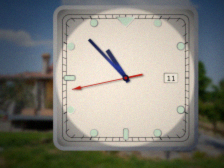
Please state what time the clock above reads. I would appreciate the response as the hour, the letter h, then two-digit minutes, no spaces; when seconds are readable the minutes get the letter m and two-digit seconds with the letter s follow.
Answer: 10h52m43s
